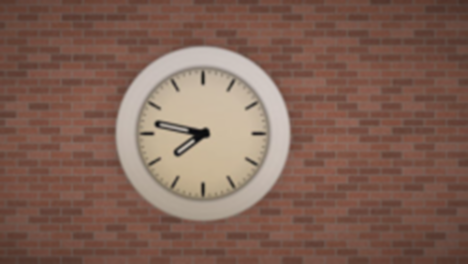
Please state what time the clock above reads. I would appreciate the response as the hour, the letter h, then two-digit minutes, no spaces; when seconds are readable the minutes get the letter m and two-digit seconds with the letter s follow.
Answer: 7h47
